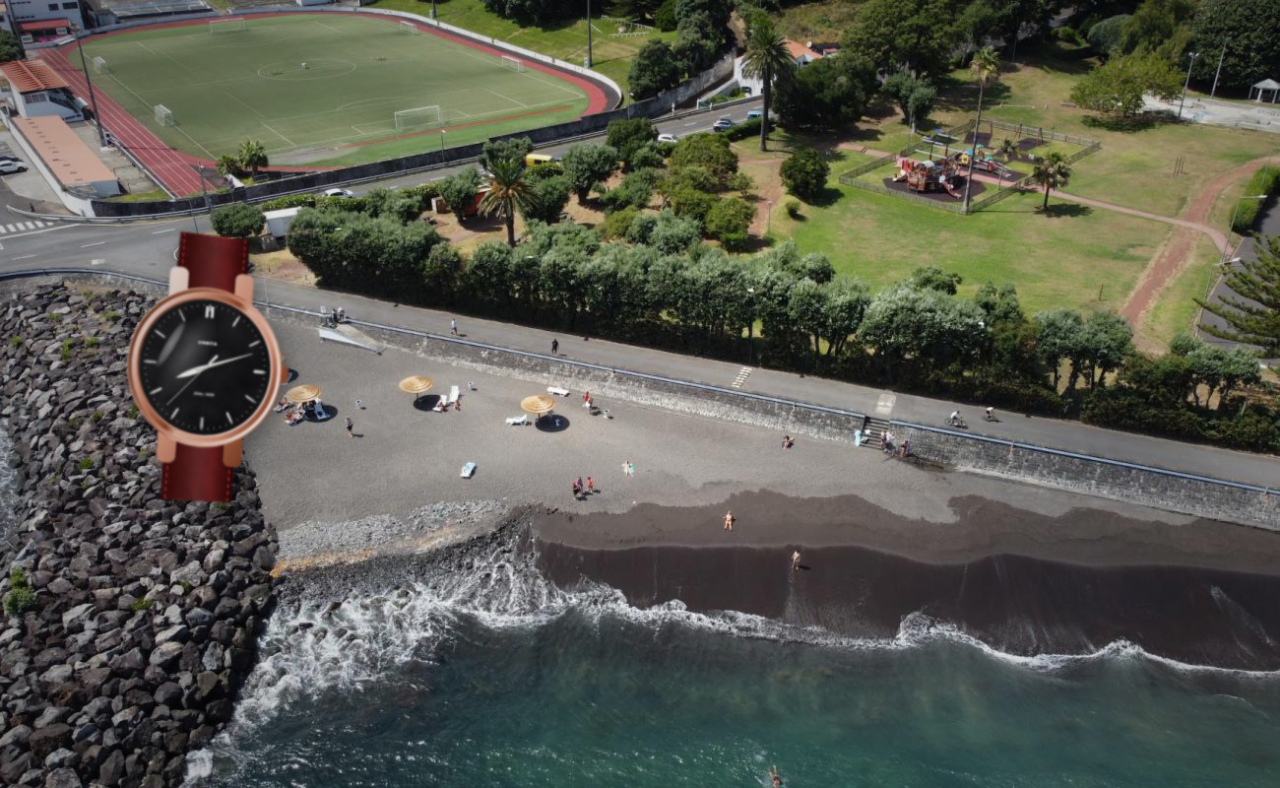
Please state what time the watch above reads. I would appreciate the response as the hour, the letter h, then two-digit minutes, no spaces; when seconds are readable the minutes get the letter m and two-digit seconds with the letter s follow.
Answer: 8h11m37s
